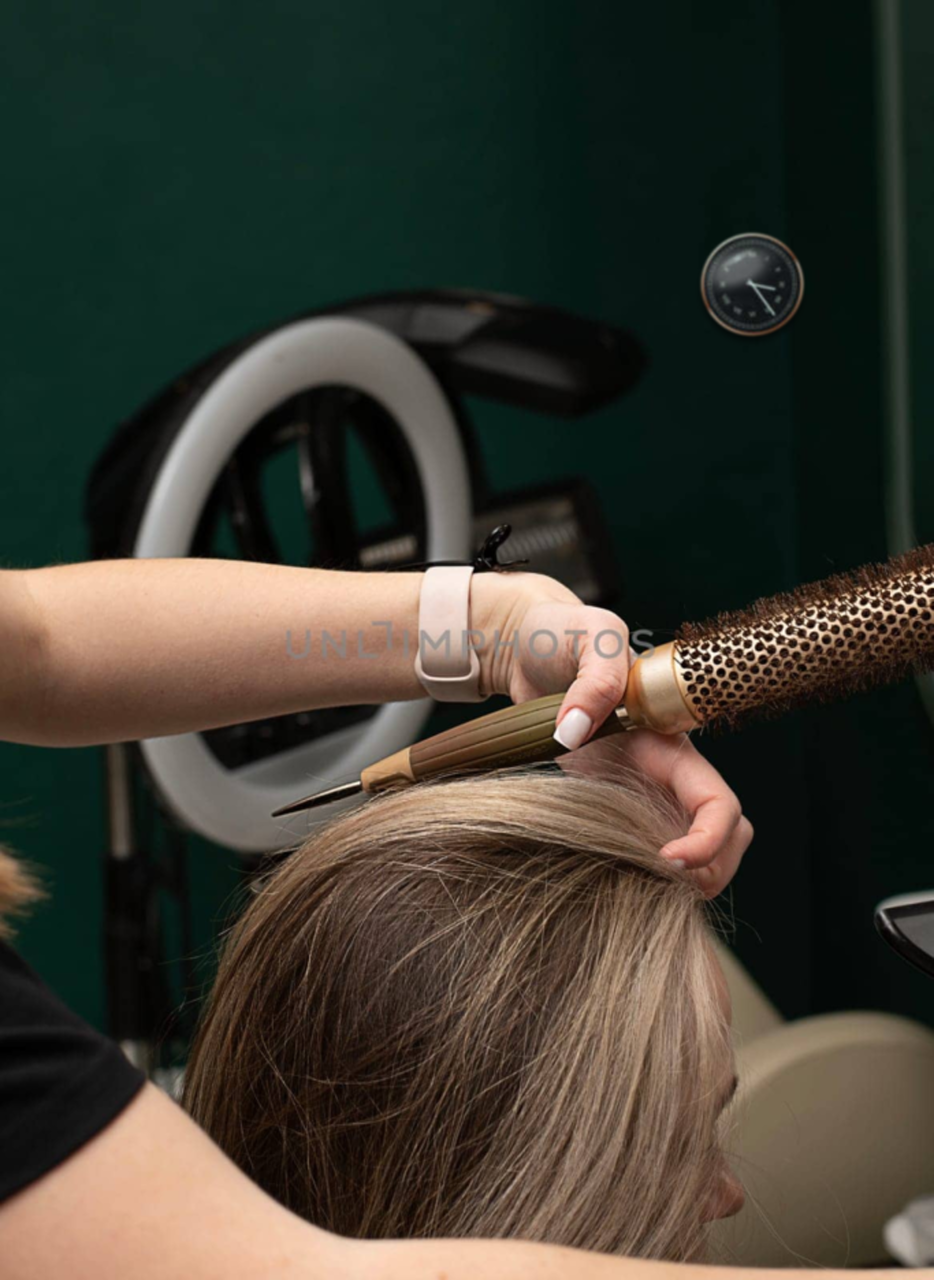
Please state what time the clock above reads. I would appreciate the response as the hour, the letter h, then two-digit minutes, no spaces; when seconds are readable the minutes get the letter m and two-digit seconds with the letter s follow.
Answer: 3h24
